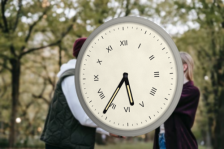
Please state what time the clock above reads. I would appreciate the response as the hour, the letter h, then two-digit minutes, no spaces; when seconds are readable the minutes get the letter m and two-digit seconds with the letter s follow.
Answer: 5h36
